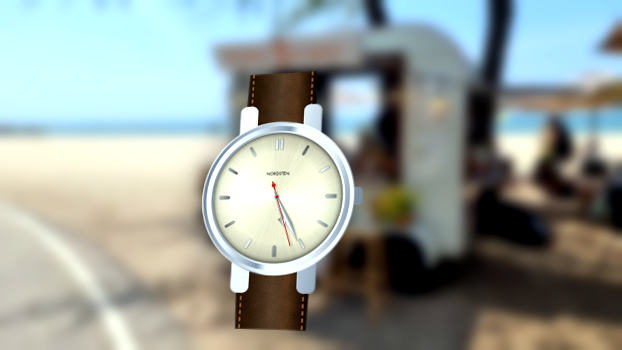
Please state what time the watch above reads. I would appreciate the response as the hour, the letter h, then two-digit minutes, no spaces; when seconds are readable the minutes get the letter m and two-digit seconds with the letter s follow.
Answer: 5h25m27s
